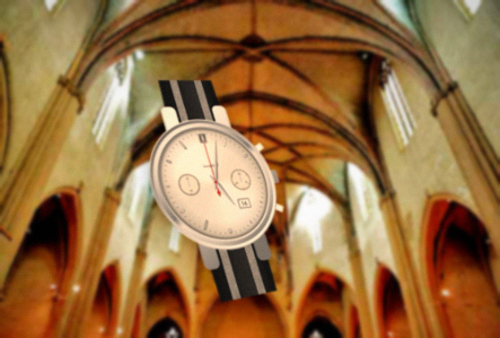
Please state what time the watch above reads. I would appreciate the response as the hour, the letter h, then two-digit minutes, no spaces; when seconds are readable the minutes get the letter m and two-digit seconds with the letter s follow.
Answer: 5h03
